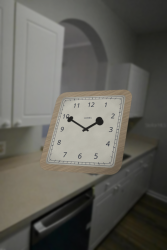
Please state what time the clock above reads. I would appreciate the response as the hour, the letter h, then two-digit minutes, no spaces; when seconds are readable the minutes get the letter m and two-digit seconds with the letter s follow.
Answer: 1h50
